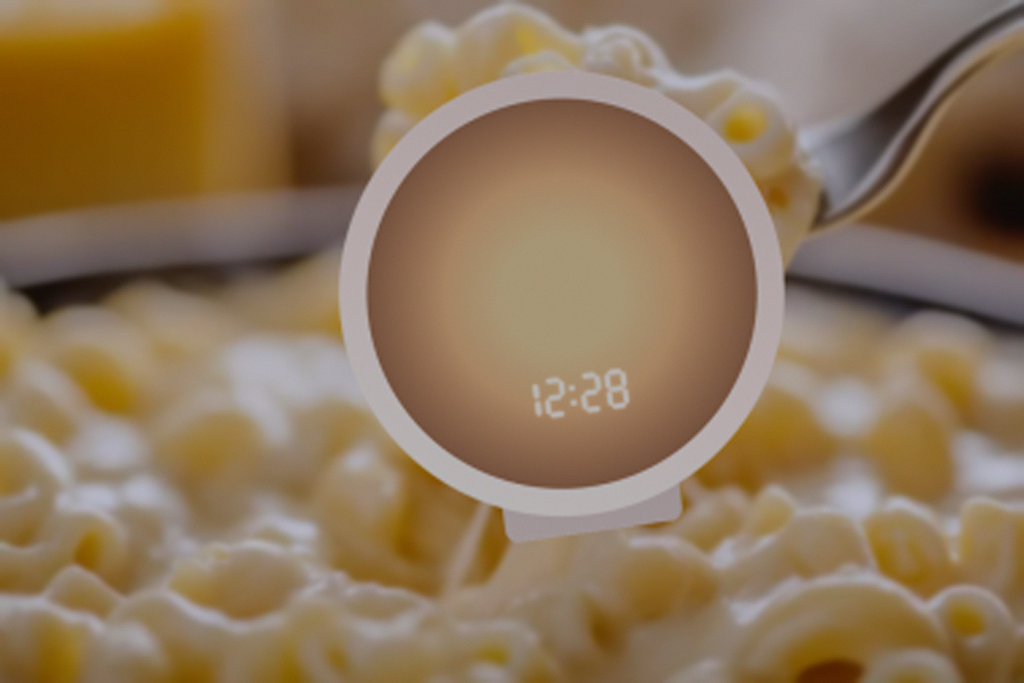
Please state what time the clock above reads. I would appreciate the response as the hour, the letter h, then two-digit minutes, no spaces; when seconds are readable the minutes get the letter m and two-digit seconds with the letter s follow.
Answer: 12h28
